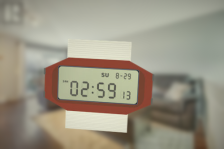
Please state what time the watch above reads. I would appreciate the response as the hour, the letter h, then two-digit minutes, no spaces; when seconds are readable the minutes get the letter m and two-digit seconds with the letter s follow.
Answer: 2h59m13s
